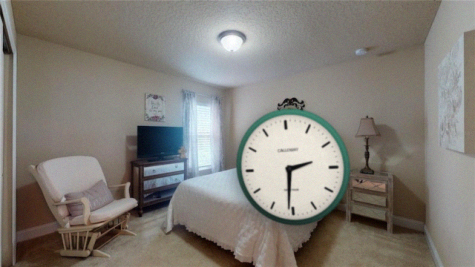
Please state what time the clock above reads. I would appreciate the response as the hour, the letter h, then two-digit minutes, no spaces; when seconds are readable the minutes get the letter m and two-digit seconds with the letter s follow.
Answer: 2h31
